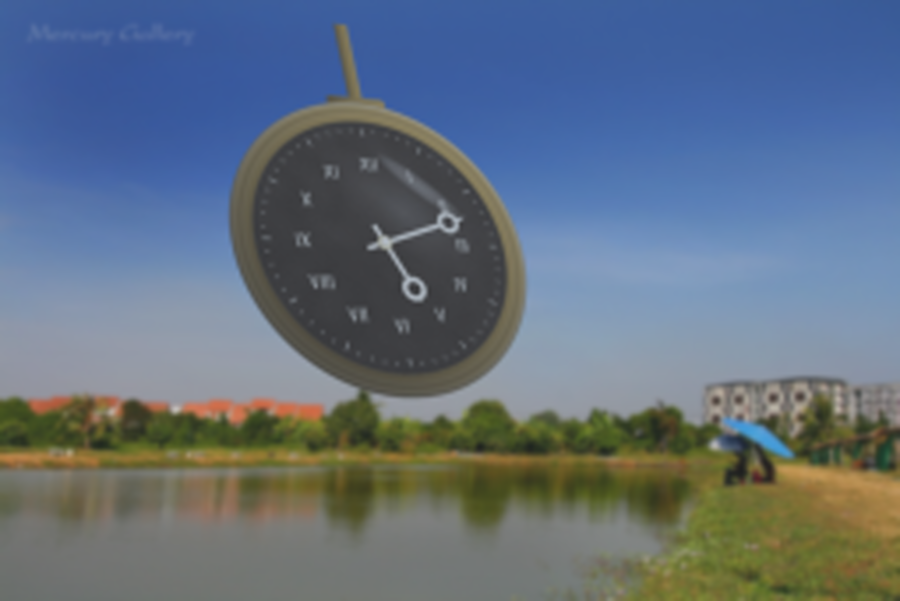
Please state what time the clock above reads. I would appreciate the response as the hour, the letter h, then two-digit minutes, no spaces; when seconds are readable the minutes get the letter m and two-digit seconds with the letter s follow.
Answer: 5h12
